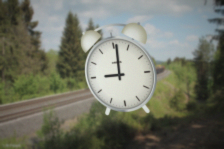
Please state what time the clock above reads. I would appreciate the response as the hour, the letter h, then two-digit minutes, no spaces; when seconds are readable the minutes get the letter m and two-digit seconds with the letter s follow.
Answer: 9h01
